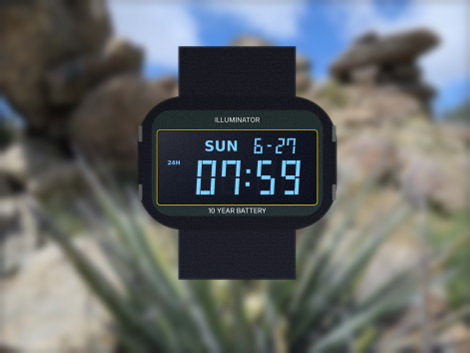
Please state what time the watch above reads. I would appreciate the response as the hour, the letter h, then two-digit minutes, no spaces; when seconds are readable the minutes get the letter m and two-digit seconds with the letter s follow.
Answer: 7h59
